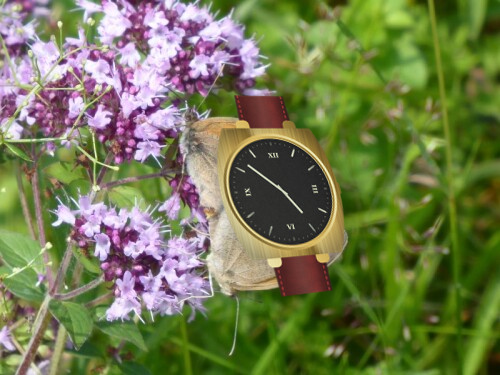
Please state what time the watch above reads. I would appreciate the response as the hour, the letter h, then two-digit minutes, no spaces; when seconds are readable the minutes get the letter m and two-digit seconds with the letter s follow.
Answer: 4h52
